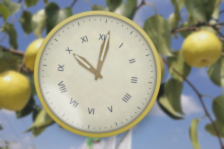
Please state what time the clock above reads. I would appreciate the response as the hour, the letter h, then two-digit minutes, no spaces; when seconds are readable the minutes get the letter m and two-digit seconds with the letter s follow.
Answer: 10h01
